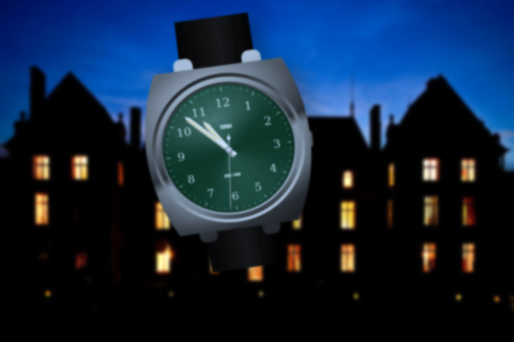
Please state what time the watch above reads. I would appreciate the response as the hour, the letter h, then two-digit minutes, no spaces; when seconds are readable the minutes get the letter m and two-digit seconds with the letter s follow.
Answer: 10h52m31s
